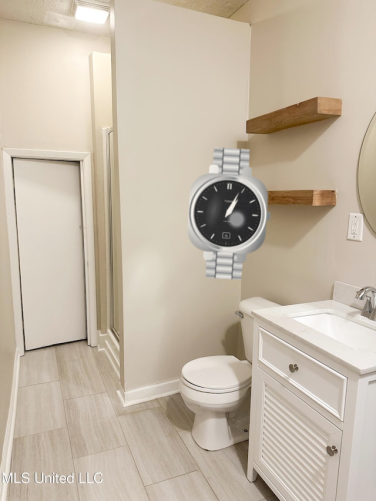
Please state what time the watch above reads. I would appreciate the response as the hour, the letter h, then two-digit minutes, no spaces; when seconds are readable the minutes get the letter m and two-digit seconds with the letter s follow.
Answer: 1h04
